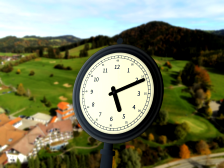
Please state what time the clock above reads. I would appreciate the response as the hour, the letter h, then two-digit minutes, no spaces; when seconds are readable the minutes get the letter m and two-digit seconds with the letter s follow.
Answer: 5h11
